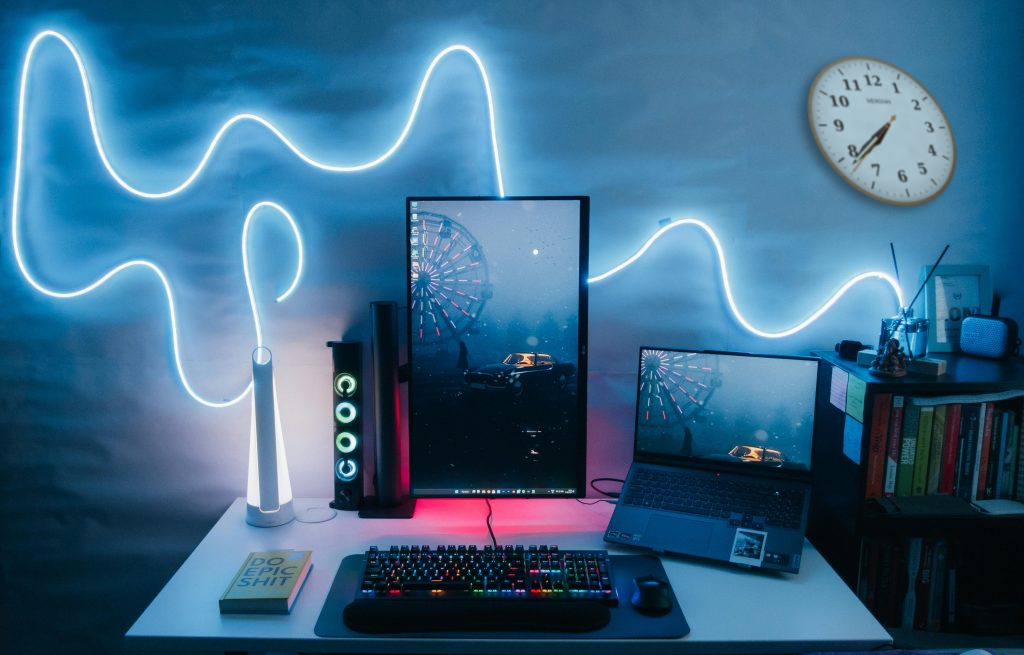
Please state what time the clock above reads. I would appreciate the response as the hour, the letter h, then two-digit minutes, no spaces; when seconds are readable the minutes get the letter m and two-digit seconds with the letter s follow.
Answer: 7h38m38s
